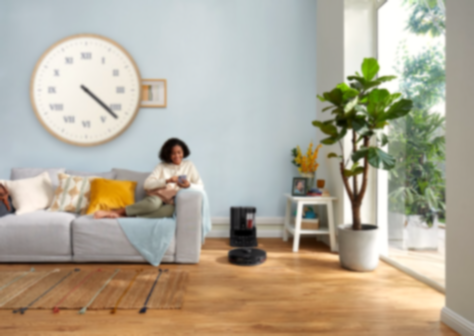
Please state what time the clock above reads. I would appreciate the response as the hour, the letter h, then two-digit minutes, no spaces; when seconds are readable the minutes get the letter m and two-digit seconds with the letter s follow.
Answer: 4h22
